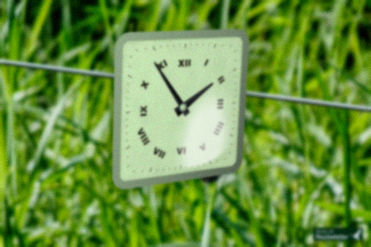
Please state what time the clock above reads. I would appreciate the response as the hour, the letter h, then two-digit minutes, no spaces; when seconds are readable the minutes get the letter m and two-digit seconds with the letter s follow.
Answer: 1h54
